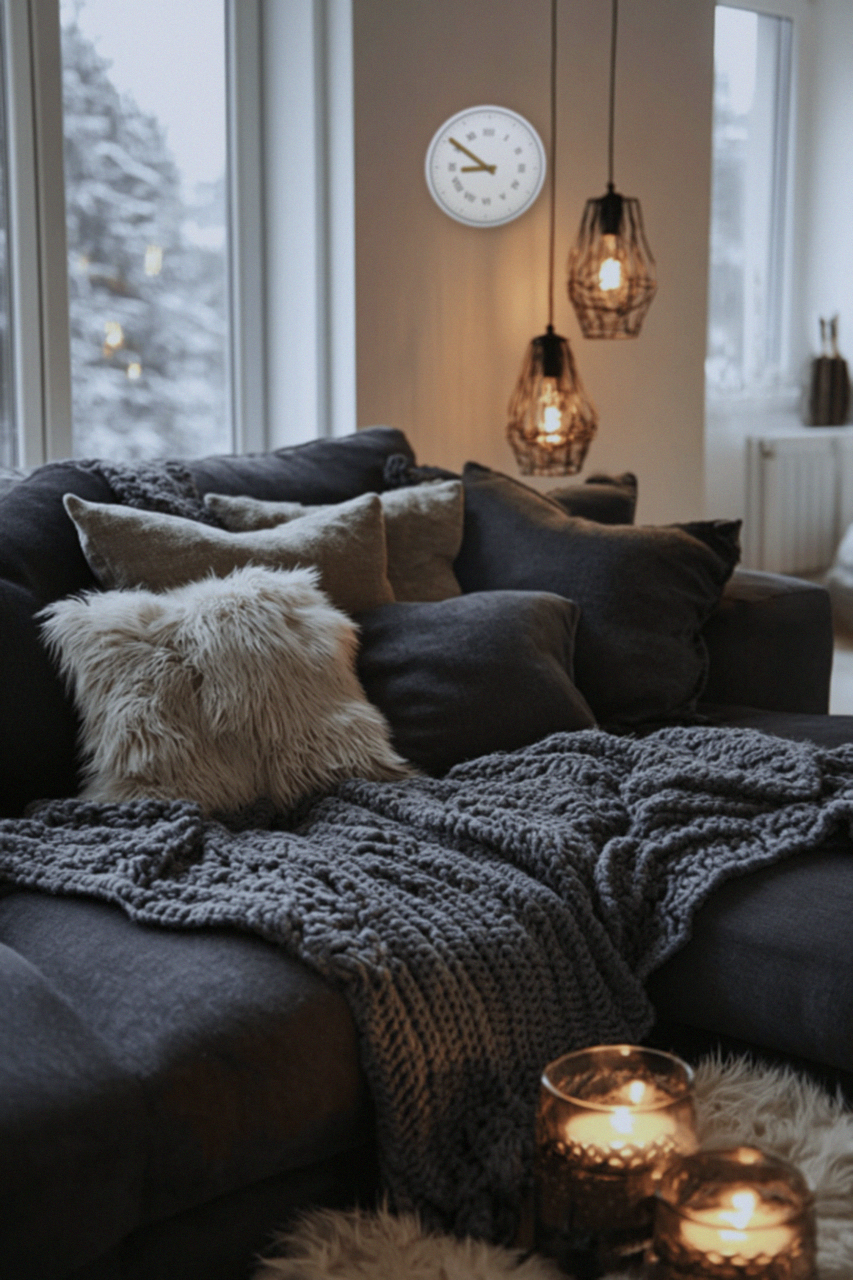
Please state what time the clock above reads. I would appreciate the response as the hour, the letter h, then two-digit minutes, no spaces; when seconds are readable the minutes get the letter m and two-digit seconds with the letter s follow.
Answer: 8h51
